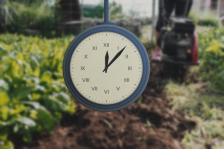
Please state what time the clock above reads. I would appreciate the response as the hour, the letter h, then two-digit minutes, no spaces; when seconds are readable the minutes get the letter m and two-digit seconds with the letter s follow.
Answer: 12h07
